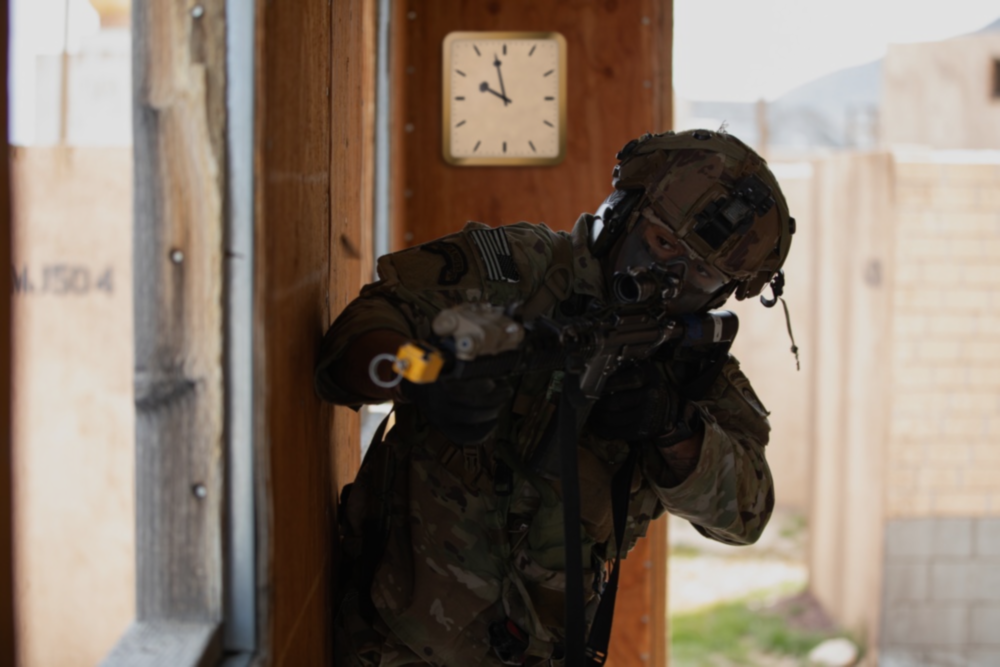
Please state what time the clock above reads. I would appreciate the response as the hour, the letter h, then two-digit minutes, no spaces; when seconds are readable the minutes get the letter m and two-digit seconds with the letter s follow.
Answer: 9h58
